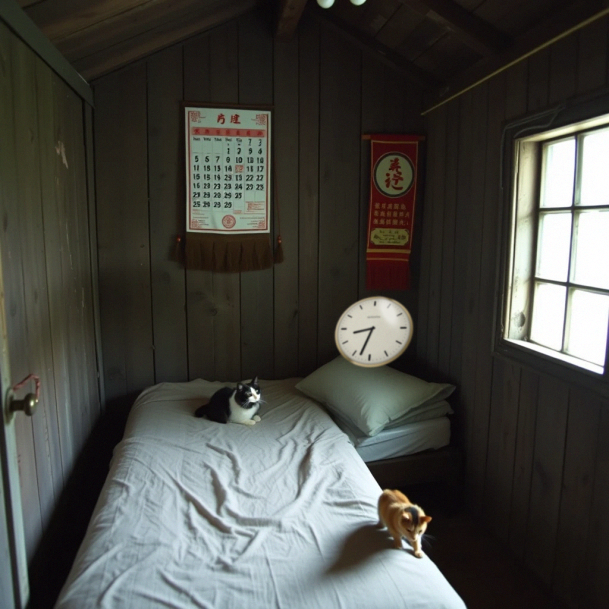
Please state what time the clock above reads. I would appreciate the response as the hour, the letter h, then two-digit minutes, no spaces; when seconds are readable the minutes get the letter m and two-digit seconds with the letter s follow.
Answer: 8h33
